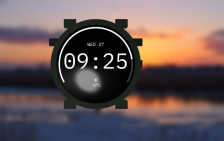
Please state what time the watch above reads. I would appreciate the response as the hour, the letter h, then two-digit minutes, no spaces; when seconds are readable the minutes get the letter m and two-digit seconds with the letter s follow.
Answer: 9h25
